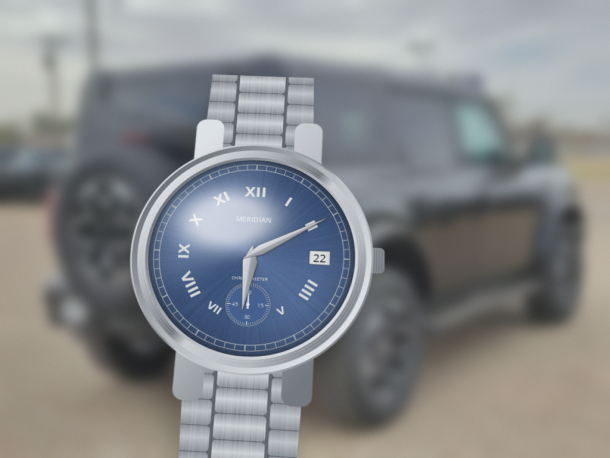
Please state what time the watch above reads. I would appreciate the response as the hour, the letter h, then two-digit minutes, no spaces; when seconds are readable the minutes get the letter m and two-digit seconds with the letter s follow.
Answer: 6h10
